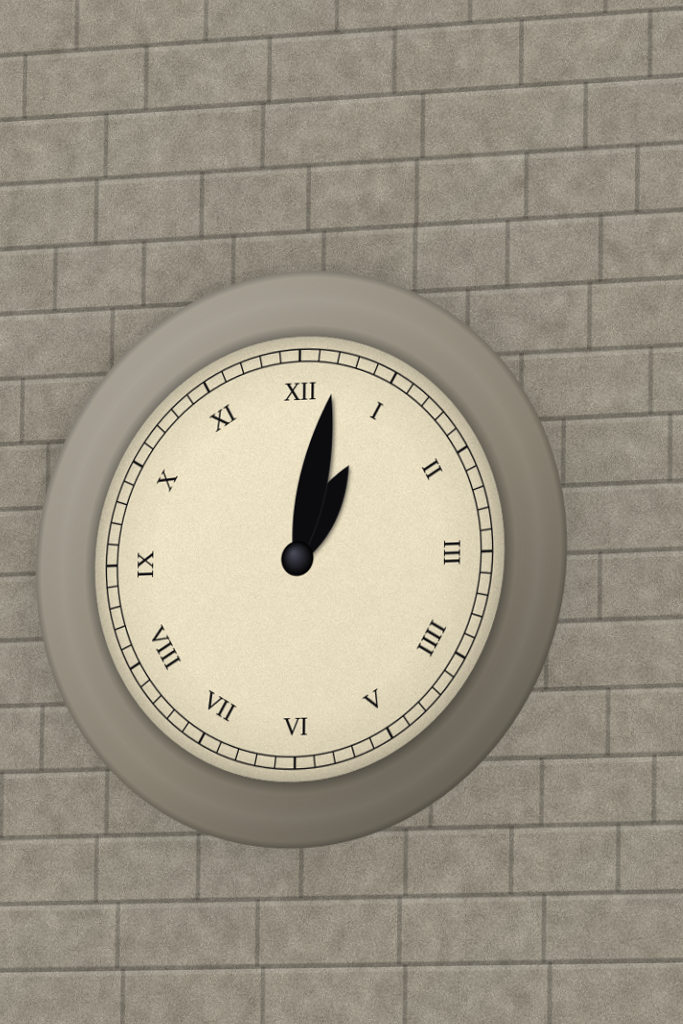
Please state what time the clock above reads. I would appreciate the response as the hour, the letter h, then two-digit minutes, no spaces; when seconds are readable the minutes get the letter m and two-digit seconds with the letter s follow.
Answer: 1h02
